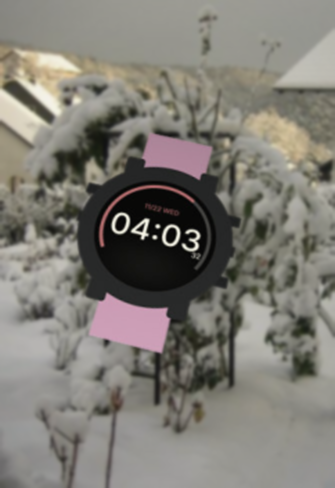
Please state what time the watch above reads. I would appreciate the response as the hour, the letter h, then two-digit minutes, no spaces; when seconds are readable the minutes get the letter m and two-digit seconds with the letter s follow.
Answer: 4h03
